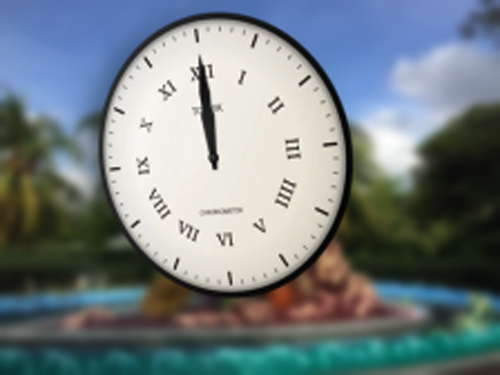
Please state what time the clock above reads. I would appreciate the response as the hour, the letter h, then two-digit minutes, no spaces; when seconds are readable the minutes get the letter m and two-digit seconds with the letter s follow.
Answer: 12h00
